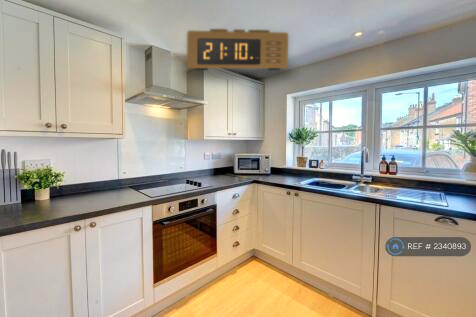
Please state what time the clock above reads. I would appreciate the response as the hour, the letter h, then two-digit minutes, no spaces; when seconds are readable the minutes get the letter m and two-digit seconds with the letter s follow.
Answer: 21h10
